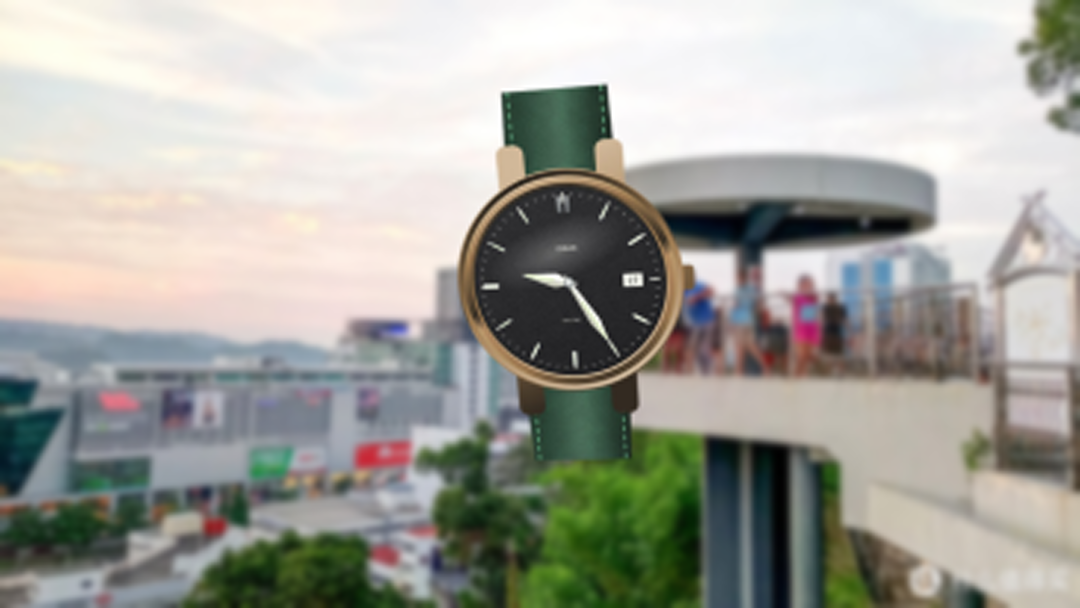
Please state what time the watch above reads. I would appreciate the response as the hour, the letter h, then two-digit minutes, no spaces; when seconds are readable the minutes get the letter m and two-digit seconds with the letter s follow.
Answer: 9h25
